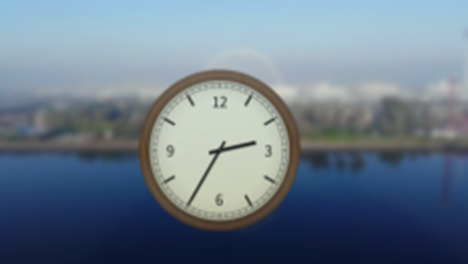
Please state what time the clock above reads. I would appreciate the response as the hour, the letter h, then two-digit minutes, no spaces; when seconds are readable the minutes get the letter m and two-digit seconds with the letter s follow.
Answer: 2h35
